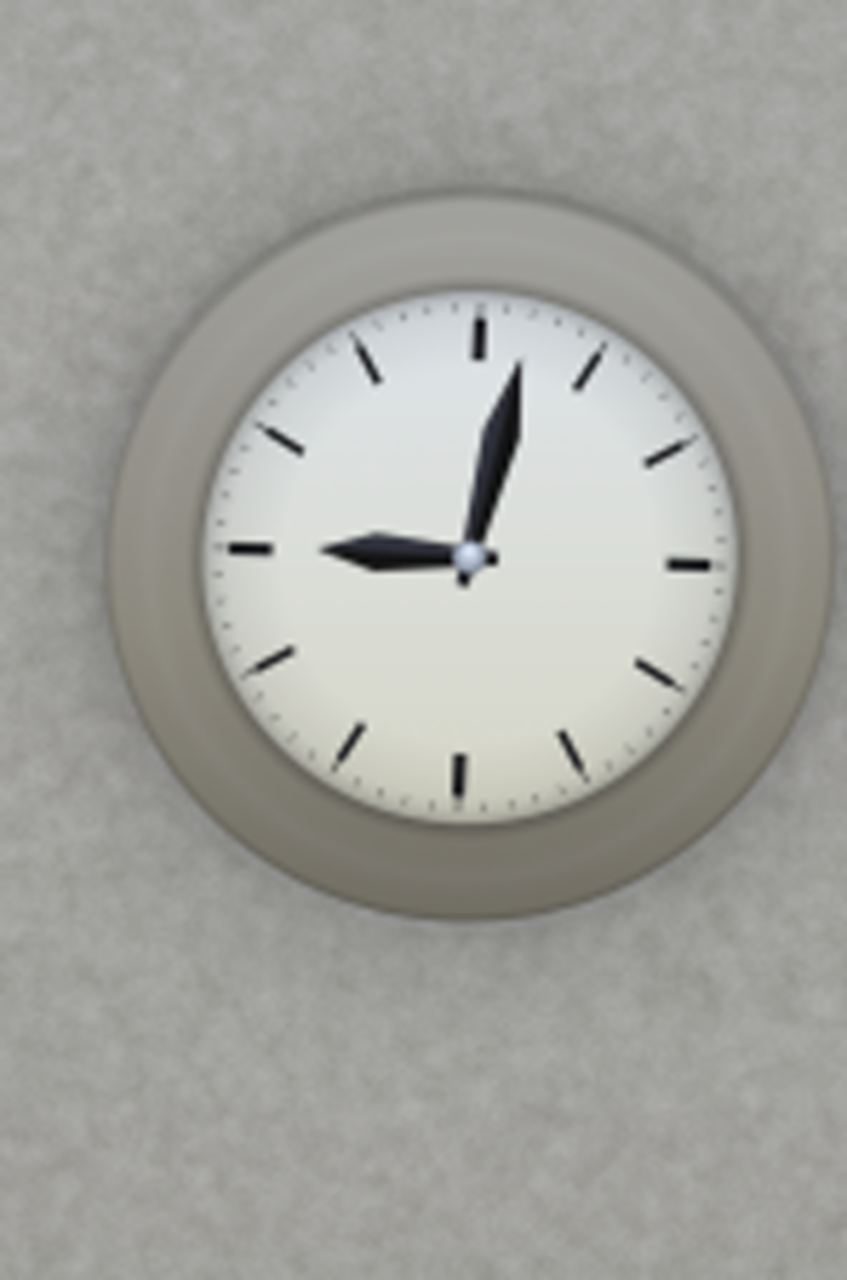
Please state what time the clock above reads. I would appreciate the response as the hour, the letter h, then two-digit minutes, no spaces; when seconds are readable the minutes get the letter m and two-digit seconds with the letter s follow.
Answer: 9h02
